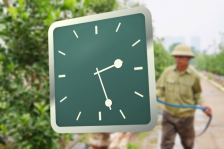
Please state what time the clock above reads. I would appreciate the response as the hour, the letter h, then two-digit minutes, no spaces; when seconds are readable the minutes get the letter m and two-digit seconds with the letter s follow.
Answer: 2h27
